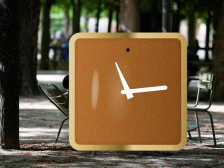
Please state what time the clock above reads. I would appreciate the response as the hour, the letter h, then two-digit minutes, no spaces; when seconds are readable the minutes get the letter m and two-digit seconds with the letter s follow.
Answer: 11h14
